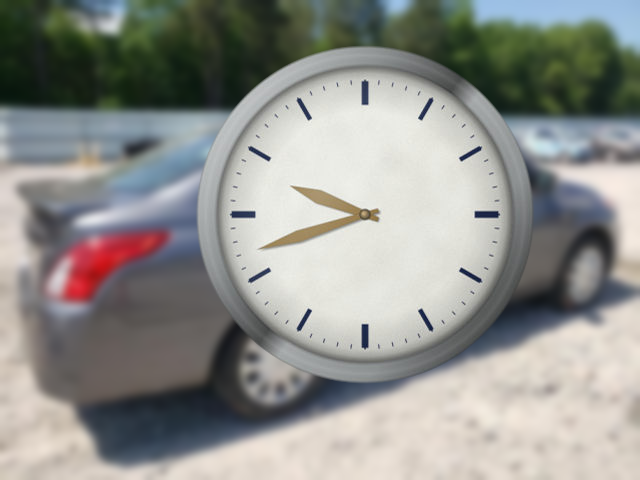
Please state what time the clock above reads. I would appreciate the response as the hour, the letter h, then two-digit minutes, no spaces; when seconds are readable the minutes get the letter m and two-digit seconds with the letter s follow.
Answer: 9h42
